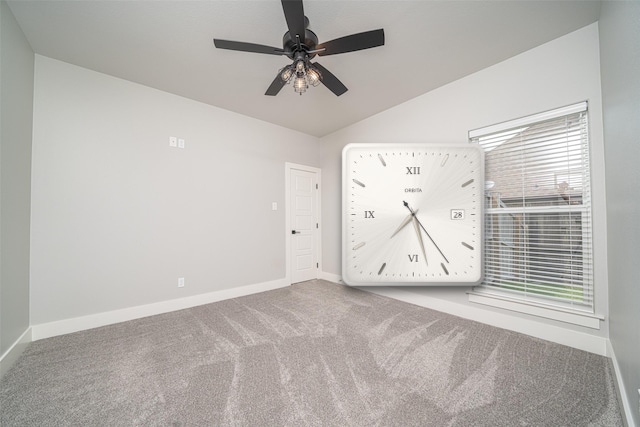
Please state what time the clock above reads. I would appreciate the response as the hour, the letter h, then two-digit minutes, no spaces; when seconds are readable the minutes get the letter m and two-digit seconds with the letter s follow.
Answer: 7h27m24s
